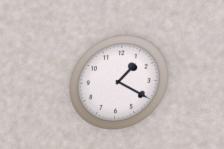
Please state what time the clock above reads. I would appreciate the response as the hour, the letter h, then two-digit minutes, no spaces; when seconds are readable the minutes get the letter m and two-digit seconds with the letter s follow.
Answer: 1h20
